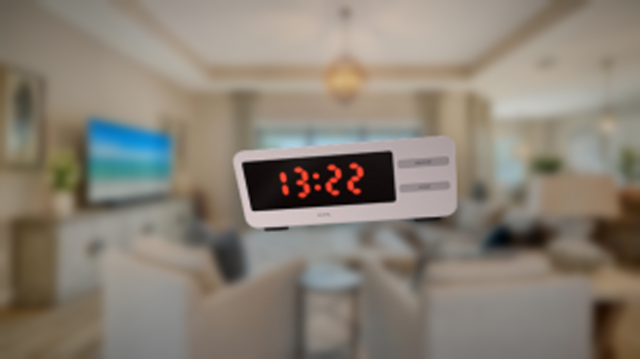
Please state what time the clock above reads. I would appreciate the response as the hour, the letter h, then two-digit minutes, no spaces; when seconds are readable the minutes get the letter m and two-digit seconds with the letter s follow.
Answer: 13h22
